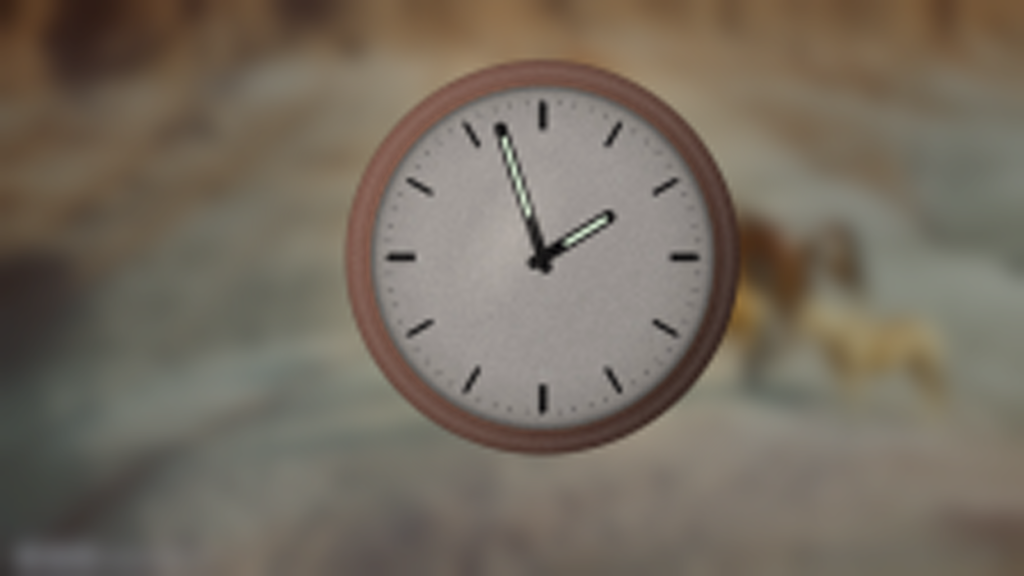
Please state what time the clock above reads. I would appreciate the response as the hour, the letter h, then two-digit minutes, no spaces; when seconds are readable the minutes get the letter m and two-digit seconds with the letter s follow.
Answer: 1h57
